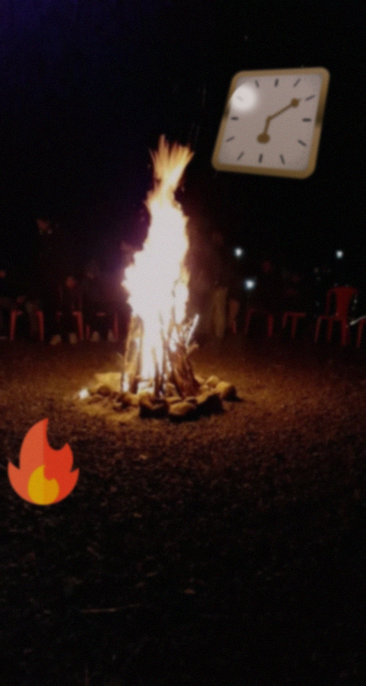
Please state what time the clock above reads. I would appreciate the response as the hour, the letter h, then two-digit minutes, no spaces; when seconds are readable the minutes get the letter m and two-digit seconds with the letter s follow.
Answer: 6h09
